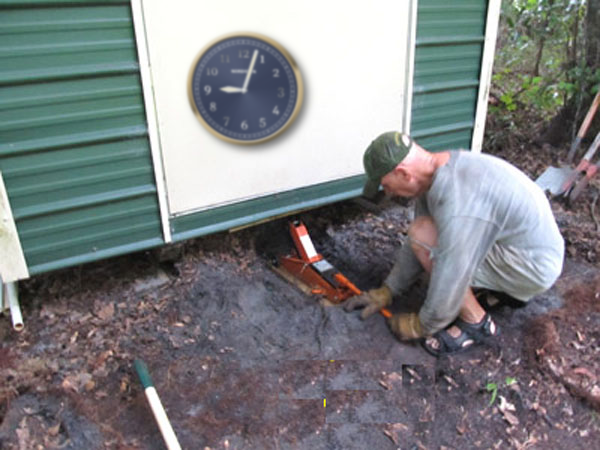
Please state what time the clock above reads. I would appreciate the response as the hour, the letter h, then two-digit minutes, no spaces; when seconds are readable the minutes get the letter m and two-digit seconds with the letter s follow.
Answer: 9h03
